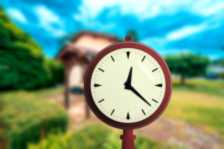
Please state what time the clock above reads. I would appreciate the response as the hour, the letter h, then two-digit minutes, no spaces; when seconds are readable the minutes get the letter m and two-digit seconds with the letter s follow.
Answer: 12h22
